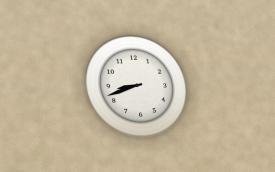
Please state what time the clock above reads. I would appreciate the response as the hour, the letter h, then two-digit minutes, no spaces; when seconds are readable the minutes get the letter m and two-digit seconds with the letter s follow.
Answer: 8h42
